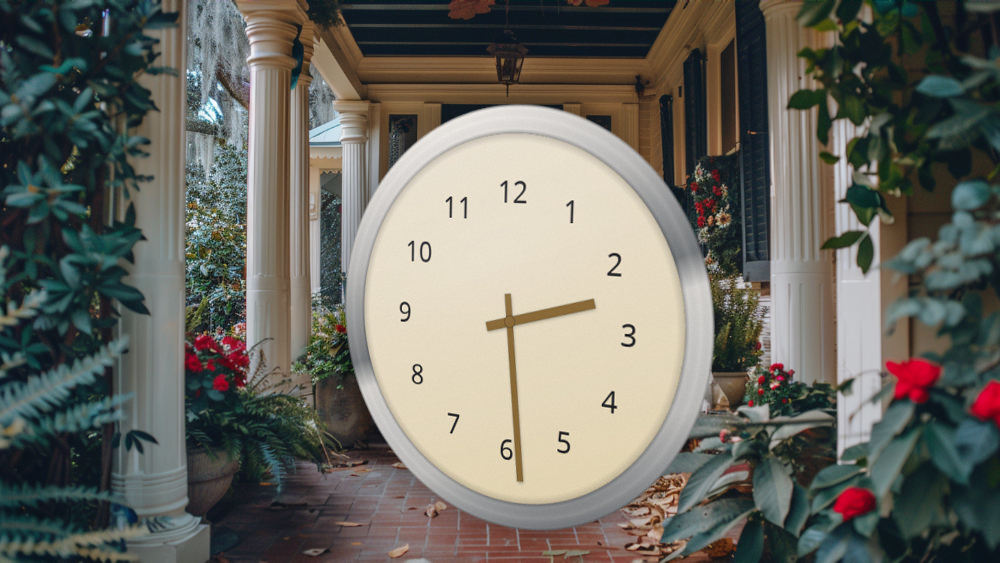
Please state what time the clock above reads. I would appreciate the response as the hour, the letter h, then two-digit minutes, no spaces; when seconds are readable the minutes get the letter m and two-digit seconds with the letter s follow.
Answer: 2h29
